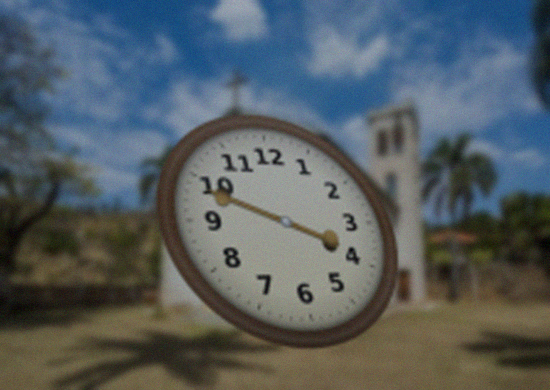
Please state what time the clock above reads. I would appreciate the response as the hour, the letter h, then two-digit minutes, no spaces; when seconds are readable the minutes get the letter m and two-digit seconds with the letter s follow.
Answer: 3h49
